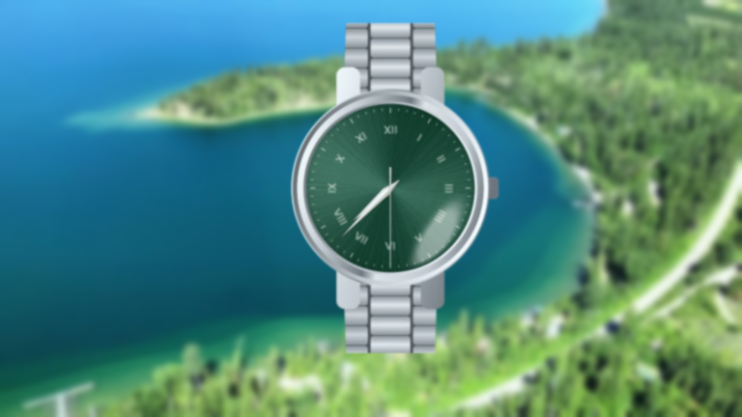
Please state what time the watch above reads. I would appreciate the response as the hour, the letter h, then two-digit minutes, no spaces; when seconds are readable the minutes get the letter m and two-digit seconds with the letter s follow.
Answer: 7h37m30s
